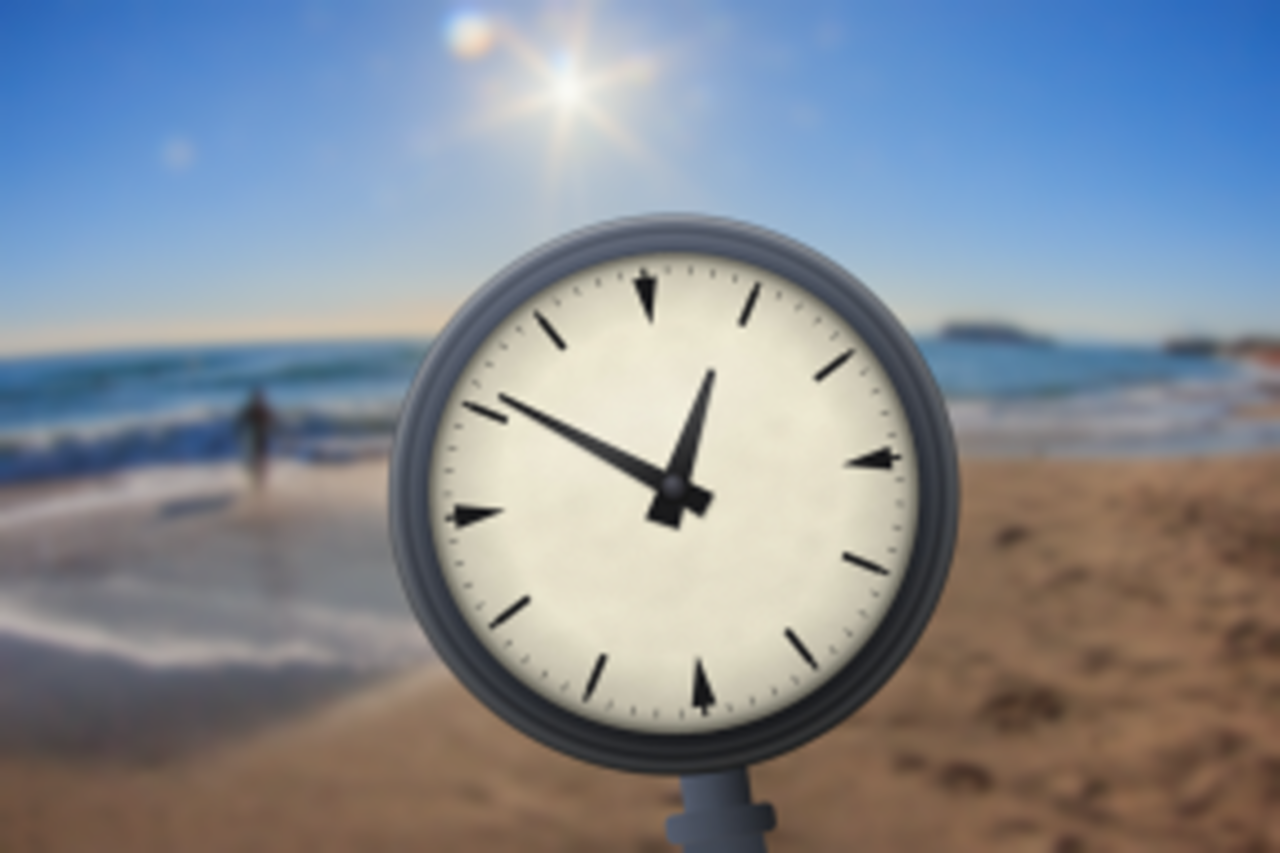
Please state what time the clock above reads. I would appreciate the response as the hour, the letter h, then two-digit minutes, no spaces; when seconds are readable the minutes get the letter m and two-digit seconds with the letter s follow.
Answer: 12h51
